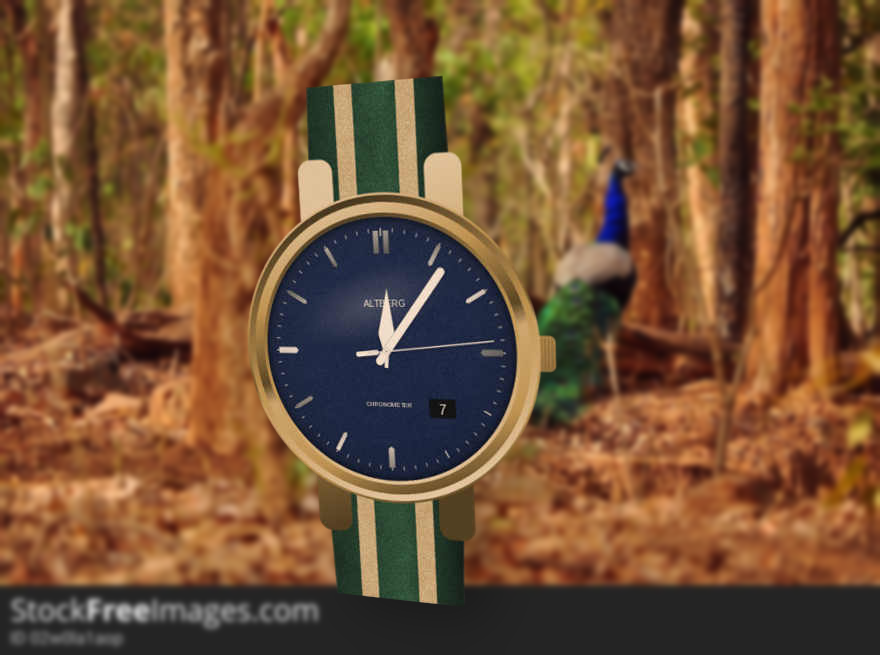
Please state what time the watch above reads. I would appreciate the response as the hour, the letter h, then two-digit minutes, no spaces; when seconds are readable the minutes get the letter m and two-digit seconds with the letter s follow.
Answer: 12h06m14s
